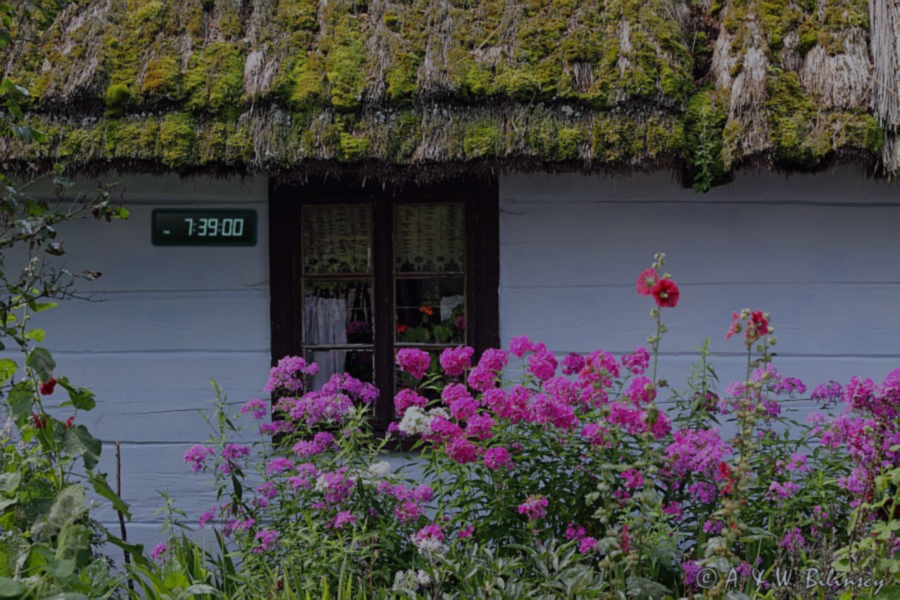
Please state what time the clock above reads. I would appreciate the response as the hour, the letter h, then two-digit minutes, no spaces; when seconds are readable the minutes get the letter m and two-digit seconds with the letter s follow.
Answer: 7h39m00s
